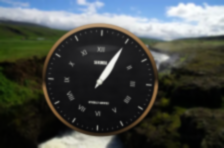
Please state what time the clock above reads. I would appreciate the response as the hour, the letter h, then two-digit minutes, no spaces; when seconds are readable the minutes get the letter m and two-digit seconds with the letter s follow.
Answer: 1h05
